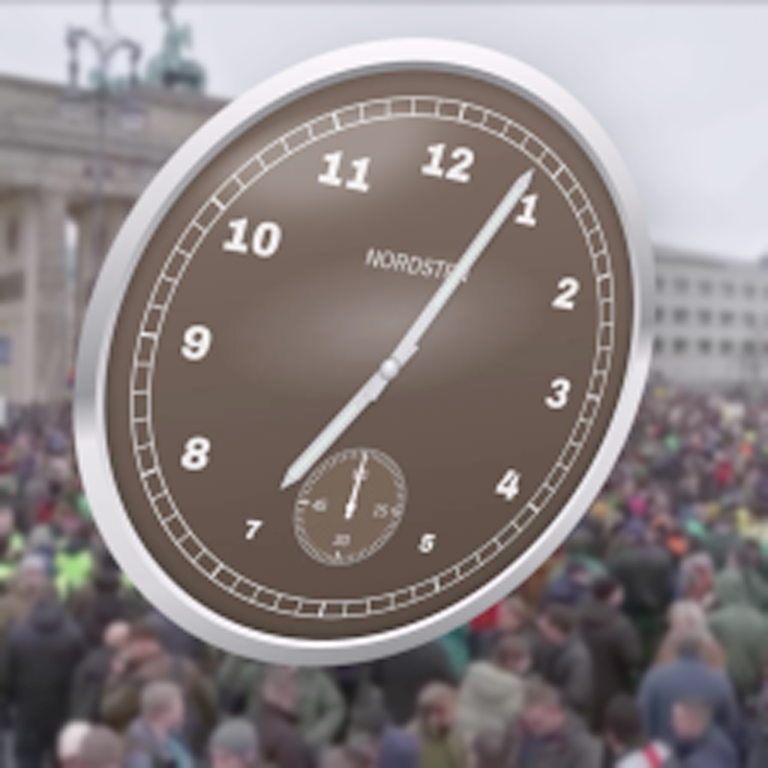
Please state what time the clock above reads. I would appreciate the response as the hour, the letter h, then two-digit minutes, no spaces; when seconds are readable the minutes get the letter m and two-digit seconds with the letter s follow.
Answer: 7h04
